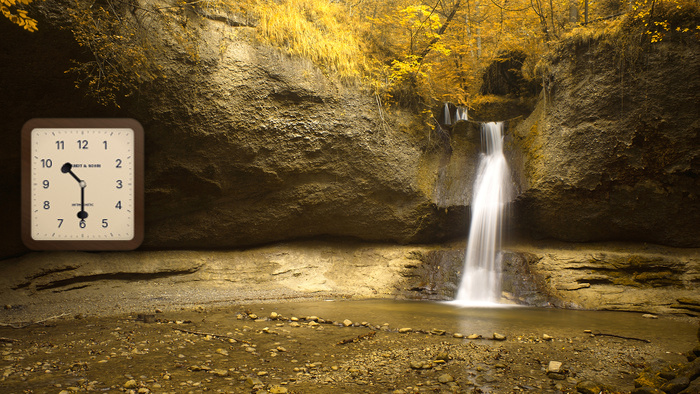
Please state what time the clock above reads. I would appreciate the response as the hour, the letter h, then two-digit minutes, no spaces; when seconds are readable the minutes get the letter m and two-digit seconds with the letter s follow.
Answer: 10h30
